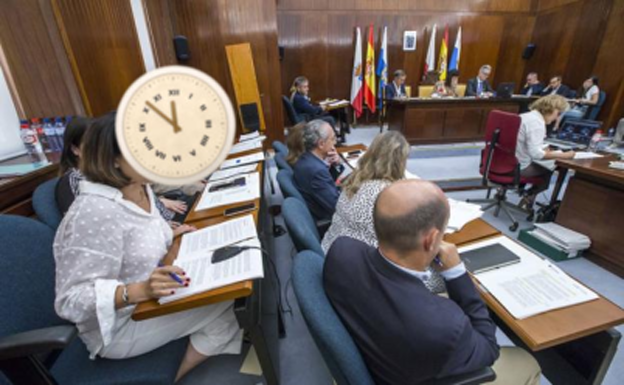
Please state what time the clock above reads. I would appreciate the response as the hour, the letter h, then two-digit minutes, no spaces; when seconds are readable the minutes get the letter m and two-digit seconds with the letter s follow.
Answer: 11h52
